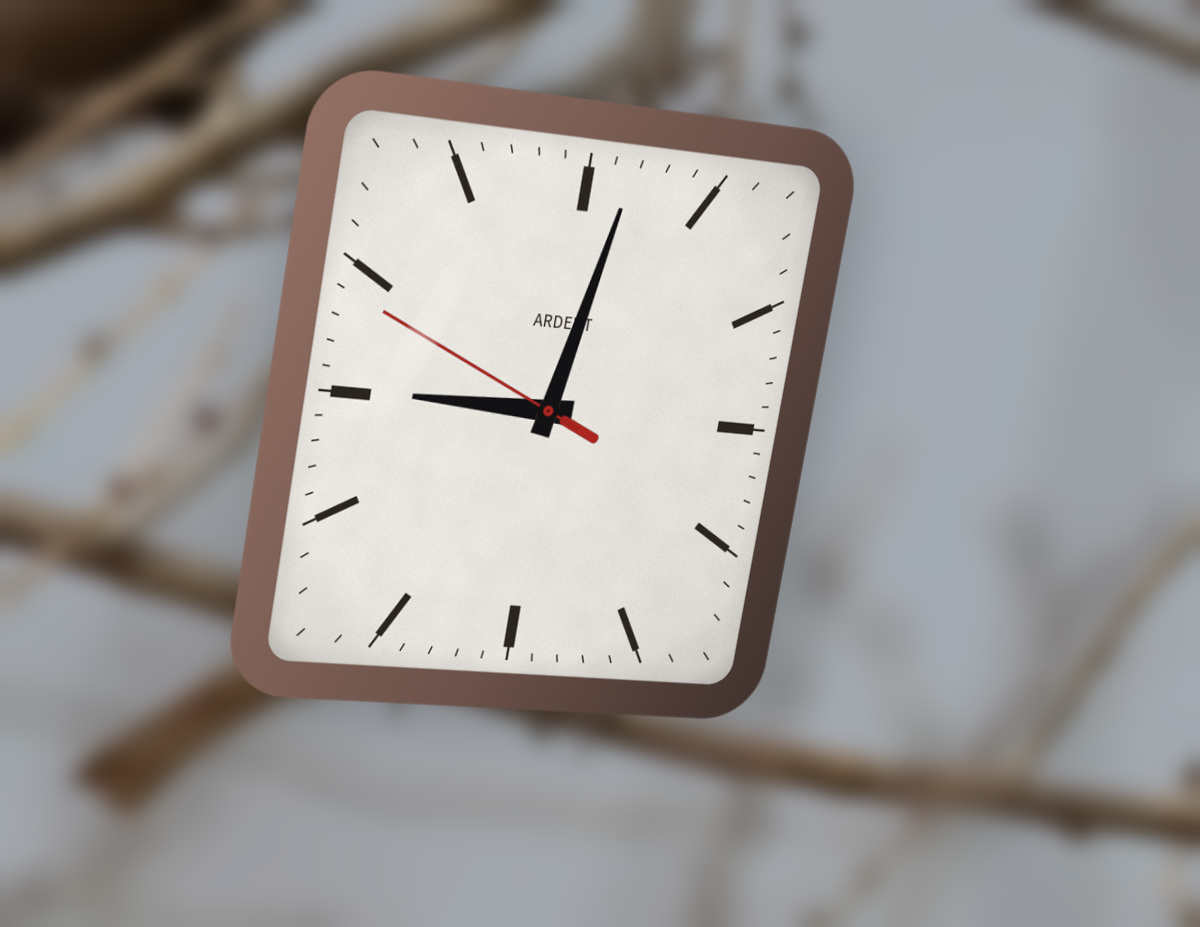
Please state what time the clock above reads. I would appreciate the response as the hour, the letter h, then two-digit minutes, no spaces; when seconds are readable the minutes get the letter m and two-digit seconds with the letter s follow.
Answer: 9h01m49s
